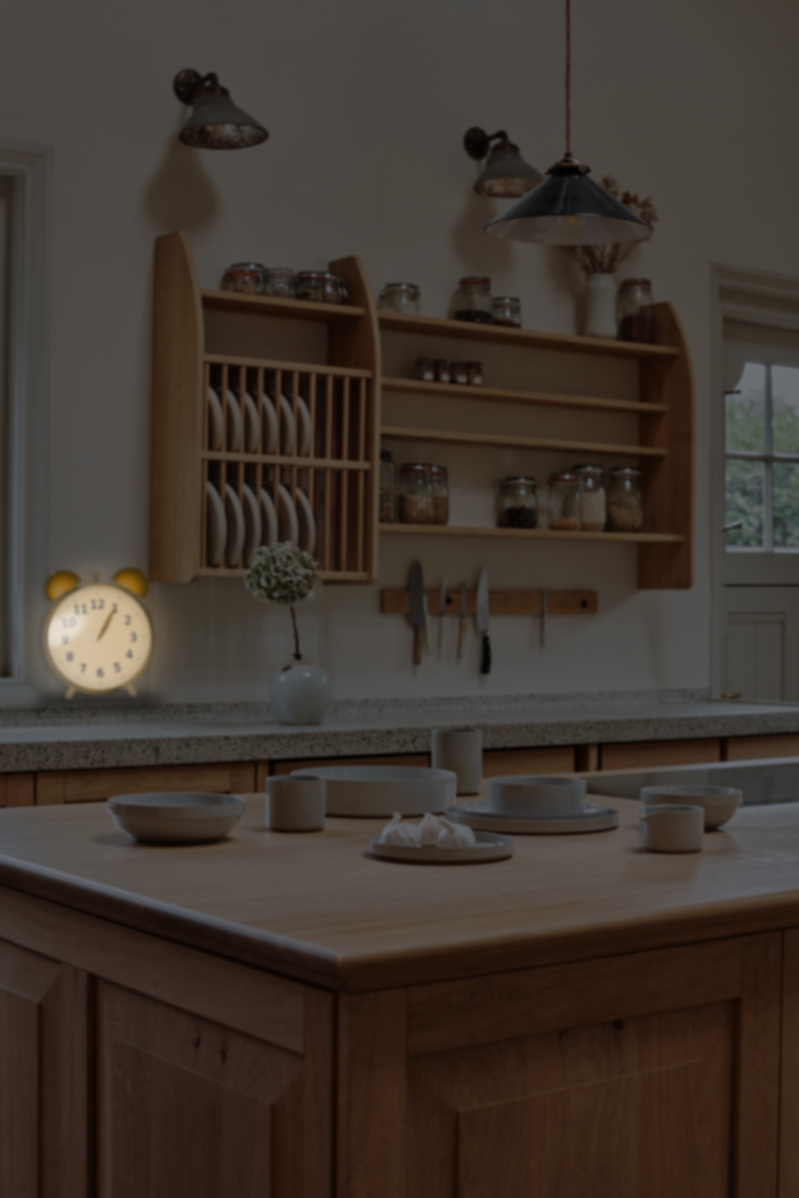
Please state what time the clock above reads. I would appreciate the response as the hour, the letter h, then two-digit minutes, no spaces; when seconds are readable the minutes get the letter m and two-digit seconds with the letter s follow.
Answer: 1h05
